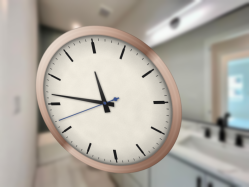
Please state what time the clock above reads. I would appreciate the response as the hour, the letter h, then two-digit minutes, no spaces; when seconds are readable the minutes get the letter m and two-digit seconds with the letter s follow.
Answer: 11h46m42s
